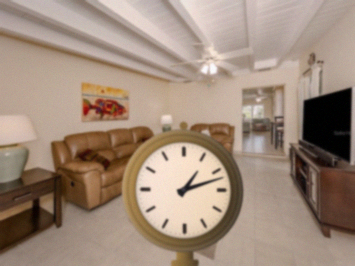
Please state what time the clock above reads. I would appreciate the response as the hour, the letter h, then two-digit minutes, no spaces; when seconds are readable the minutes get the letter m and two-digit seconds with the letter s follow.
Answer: 1h12
